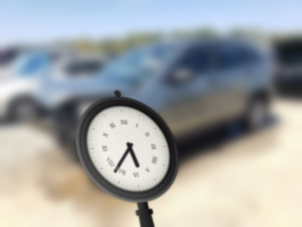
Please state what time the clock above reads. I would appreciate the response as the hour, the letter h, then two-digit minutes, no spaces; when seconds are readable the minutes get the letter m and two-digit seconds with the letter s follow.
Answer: 5h37
